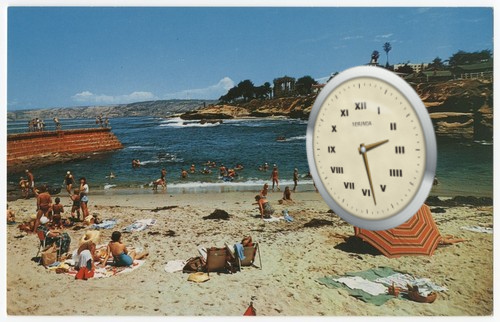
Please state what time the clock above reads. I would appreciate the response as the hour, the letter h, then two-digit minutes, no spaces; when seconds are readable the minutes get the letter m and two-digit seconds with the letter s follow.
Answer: 2h28
